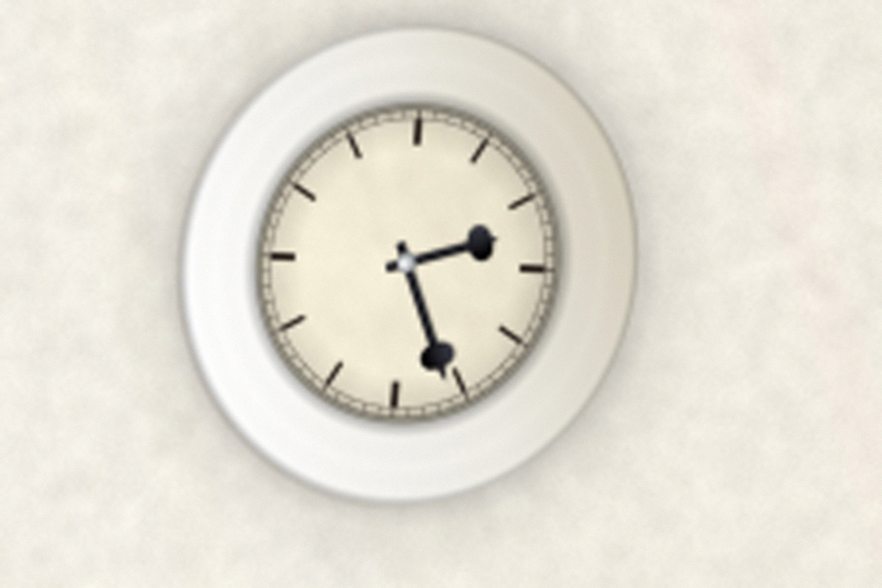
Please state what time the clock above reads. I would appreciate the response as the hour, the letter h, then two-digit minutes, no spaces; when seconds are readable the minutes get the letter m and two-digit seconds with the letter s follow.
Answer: 2h26
